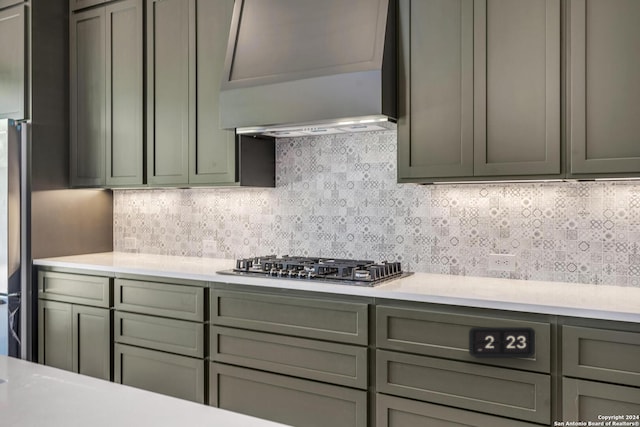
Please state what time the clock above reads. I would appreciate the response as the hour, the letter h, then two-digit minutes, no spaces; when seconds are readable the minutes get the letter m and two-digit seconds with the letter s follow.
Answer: 2h23
